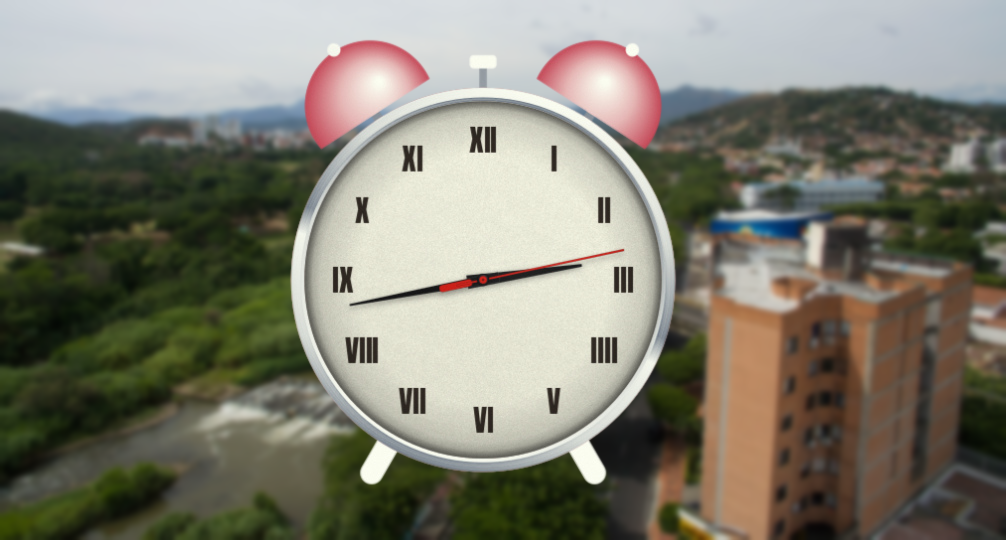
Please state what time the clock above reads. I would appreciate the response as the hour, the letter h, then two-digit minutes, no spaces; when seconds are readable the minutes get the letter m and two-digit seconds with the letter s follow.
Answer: 2h43m13s
